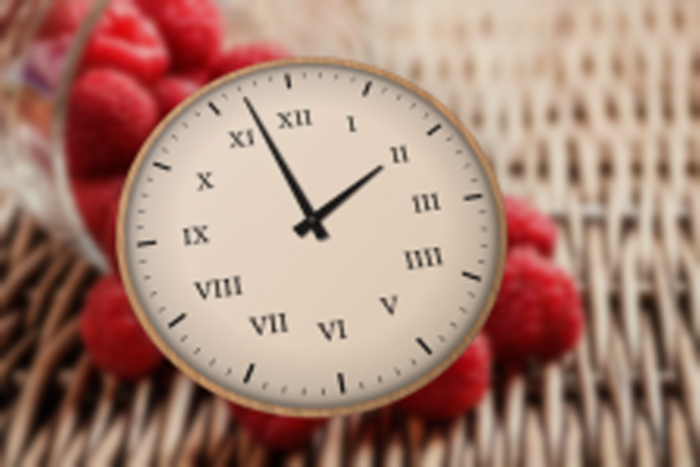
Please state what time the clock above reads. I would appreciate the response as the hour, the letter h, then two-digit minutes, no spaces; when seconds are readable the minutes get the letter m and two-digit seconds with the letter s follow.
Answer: 1h57
